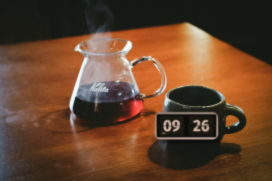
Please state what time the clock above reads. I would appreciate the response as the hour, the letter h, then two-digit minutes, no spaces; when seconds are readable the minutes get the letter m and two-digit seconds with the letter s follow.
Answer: 9h26
